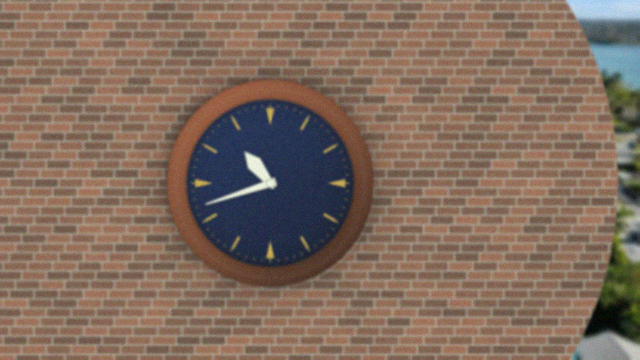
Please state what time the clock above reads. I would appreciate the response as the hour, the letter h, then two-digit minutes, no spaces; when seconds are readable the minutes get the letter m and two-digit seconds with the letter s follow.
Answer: 10h42
